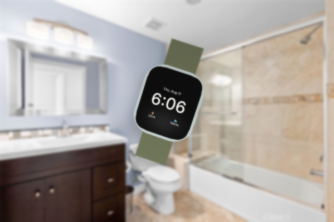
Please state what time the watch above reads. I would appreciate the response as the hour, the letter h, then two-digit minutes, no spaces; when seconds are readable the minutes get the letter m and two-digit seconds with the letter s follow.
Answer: 6h06
